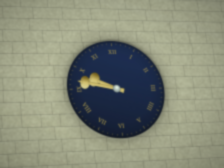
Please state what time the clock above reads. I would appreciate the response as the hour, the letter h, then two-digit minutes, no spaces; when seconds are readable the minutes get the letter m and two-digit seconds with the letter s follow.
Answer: 9h47
